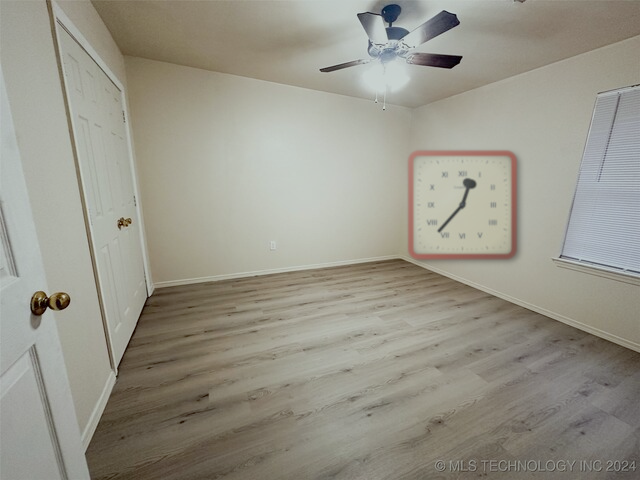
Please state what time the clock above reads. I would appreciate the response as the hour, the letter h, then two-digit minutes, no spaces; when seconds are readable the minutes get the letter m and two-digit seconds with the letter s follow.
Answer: 12h37
